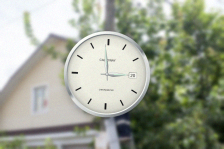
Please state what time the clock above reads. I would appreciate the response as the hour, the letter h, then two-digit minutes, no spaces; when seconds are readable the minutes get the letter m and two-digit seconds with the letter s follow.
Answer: 2h59
